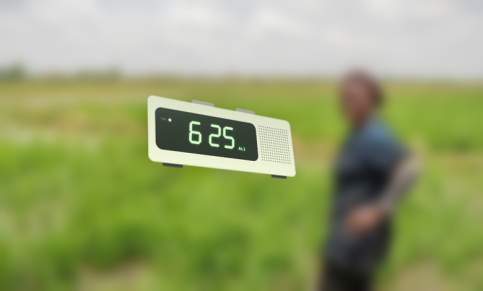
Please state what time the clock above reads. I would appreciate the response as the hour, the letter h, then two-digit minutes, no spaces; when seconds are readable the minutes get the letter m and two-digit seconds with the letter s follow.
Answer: 6h25
